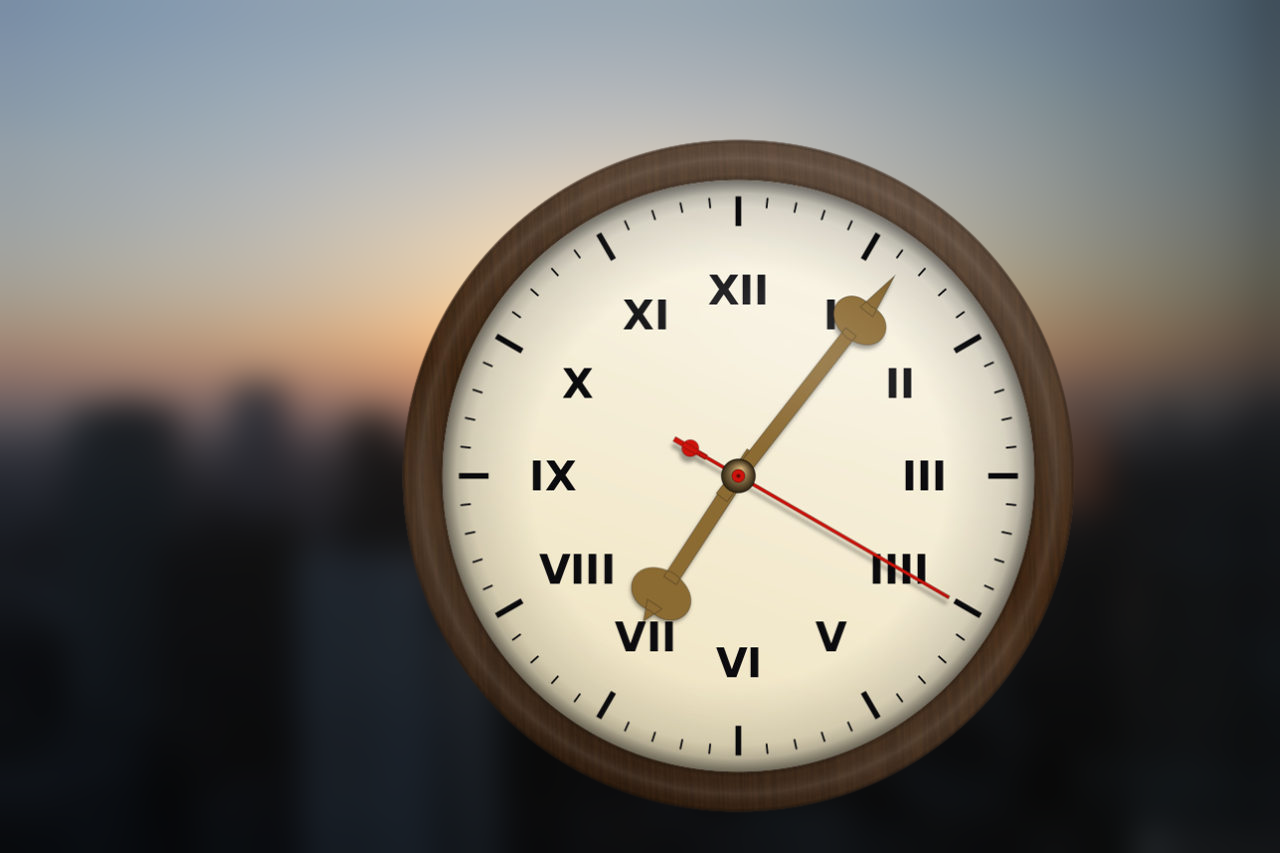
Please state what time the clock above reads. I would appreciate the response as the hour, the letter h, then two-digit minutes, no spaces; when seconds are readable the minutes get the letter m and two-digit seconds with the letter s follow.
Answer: 7h06m20s
